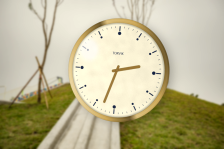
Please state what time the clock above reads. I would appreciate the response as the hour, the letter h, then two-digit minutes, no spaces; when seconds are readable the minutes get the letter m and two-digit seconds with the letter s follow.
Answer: 2h33
